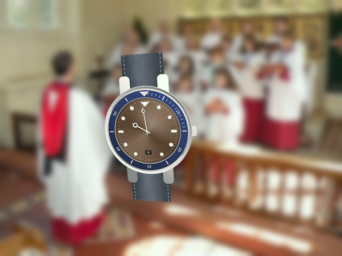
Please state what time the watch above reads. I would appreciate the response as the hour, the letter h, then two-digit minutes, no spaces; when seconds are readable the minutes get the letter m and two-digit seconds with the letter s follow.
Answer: 9h59
